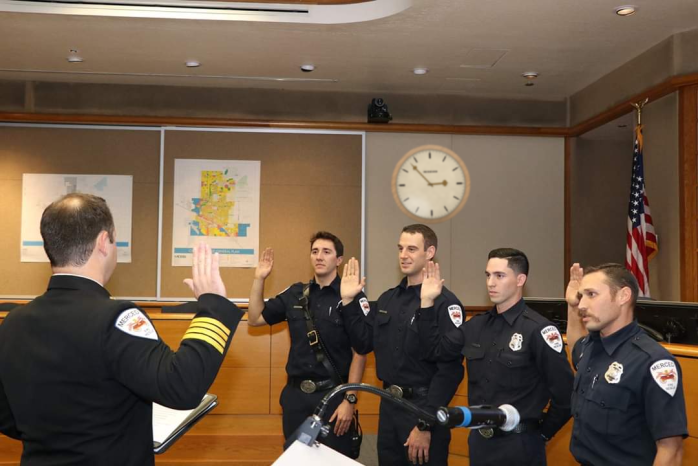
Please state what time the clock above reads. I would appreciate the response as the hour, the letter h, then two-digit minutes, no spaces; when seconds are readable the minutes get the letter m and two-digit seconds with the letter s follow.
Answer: 2h53
